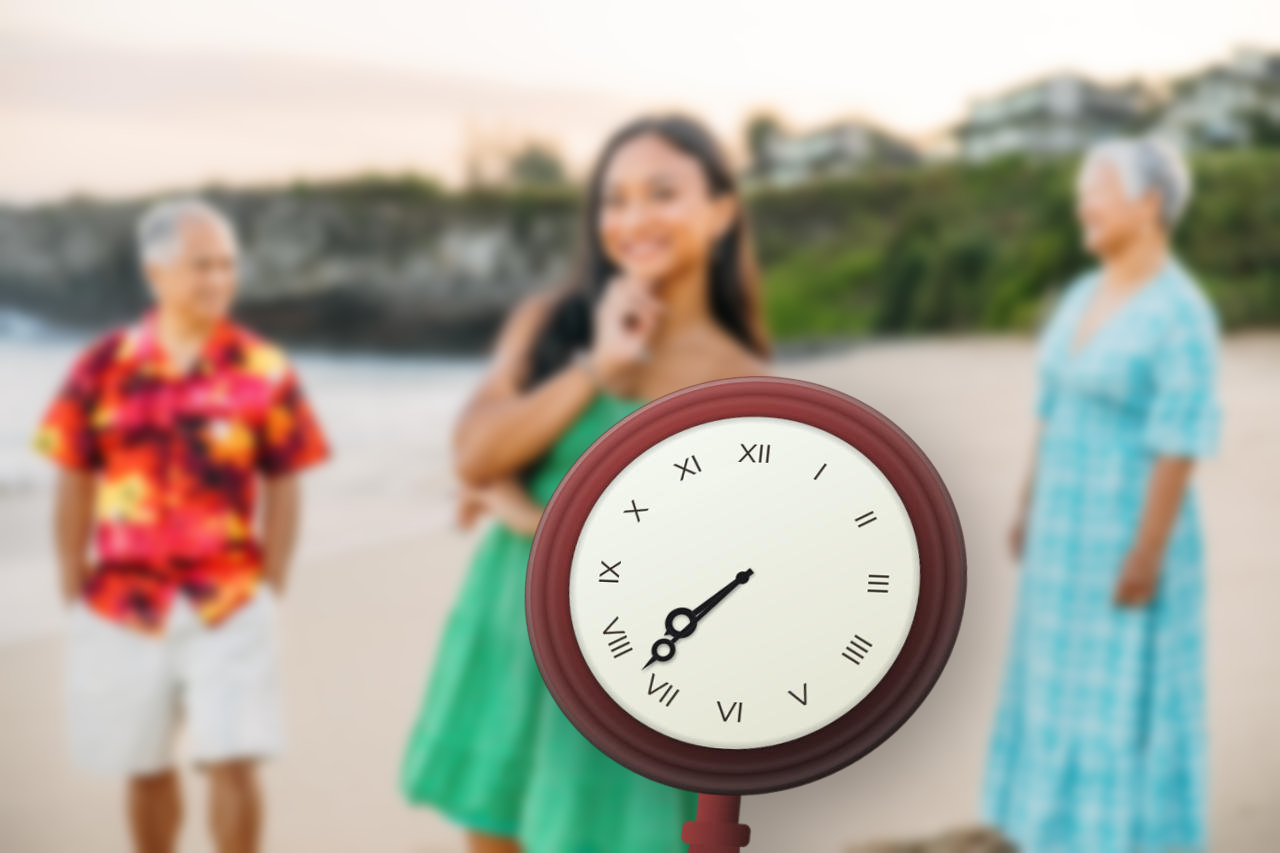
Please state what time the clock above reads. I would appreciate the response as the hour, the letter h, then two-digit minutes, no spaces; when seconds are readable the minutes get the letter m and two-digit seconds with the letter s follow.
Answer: 7h37
